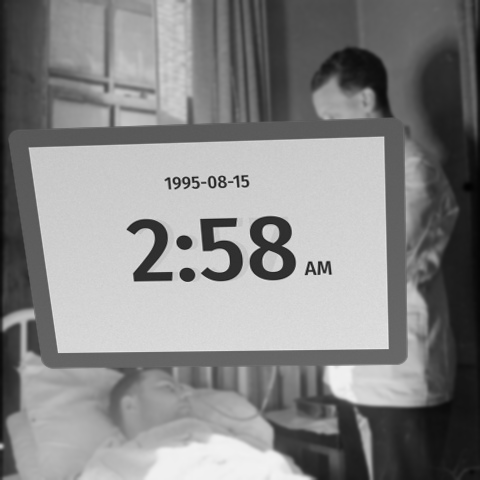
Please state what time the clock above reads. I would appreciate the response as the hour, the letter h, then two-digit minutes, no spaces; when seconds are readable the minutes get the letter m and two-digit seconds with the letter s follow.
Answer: 2h58
